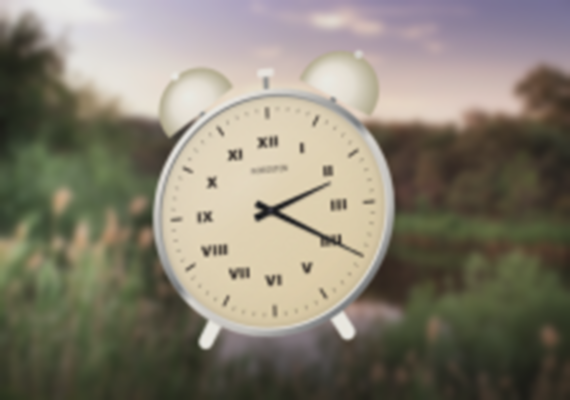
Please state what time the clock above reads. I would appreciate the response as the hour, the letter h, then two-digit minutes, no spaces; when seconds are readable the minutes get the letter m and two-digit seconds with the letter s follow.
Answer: 2h20
